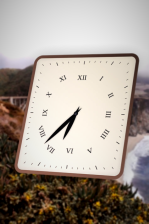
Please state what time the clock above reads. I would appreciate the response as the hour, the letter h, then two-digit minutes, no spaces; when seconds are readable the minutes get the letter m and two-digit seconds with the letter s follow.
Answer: 6h37
